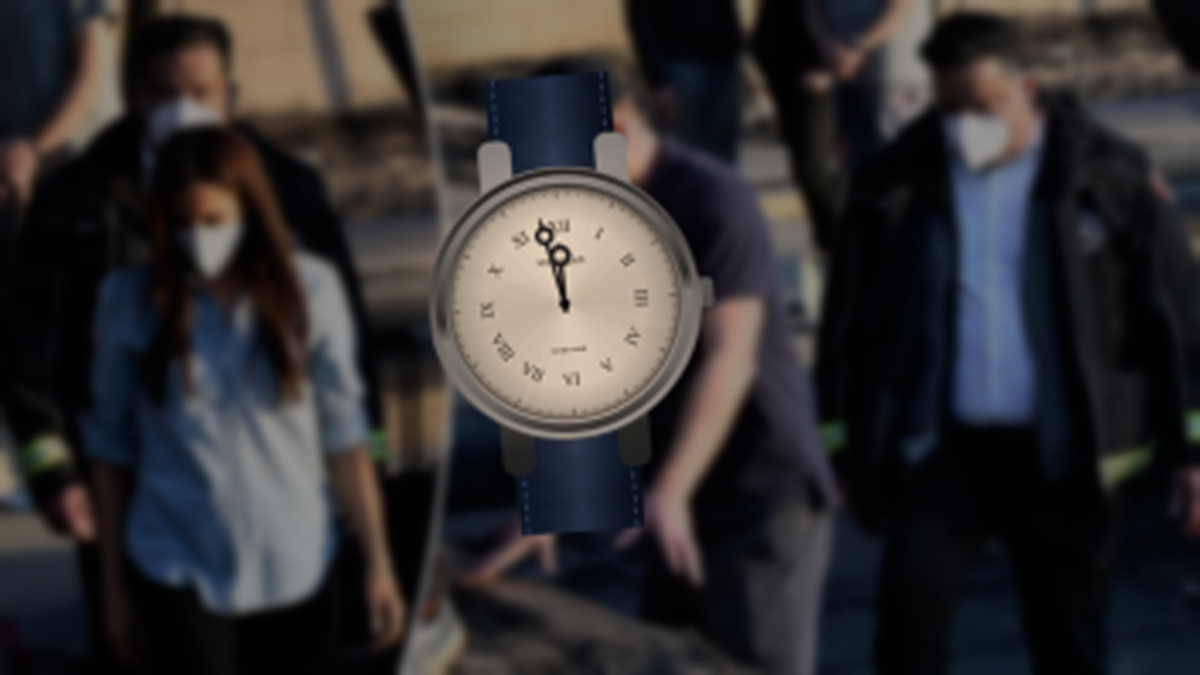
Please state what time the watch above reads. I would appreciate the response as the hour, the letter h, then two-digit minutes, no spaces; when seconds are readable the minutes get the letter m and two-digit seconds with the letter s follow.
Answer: 11h58
